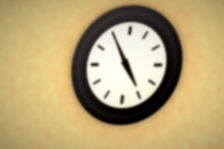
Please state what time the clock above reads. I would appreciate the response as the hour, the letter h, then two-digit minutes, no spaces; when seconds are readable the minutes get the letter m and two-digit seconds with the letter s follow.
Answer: 4h55
